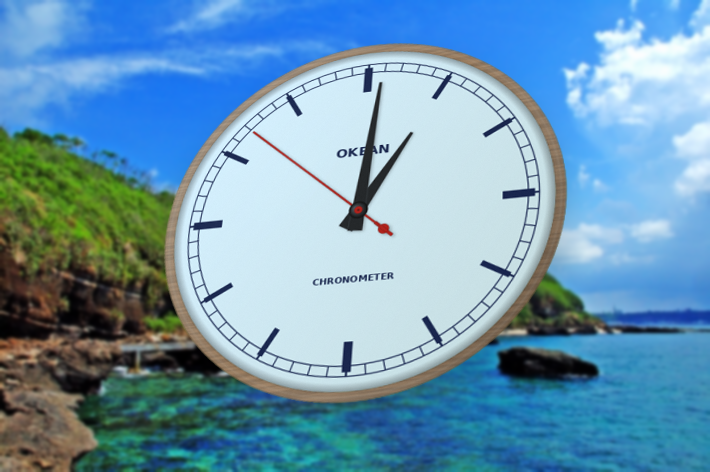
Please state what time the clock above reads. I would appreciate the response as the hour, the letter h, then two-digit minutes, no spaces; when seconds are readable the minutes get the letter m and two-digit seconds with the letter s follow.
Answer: 1h00m52s
